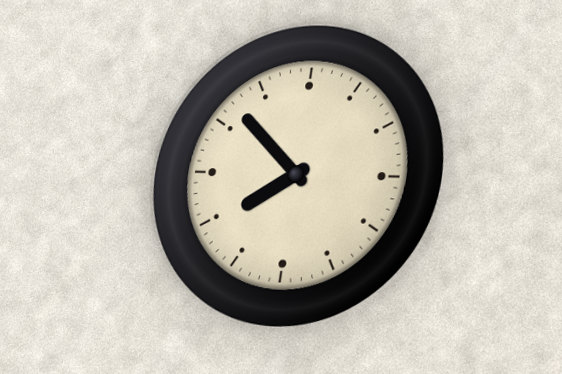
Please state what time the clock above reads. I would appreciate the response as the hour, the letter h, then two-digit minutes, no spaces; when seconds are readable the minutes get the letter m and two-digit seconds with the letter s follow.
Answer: 7h52
